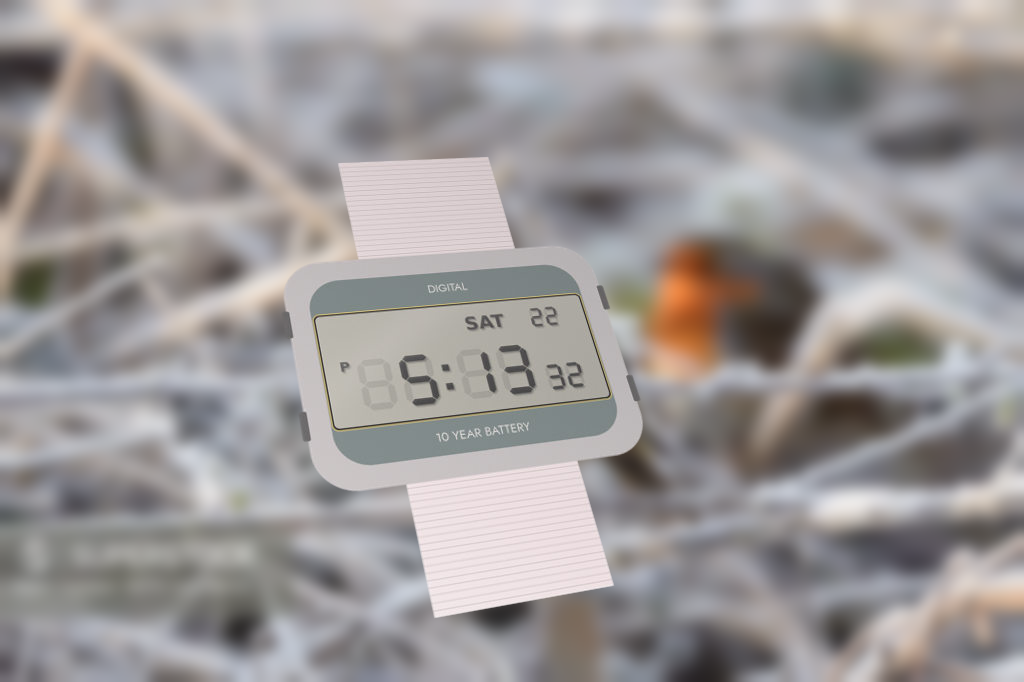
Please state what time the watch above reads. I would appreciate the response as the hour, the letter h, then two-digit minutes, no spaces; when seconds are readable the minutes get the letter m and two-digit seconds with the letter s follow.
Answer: 5h13m32s
